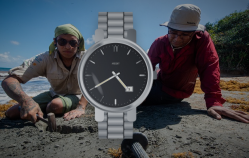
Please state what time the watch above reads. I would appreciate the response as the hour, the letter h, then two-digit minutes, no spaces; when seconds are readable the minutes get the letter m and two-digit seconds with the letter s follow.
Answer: 4h40
